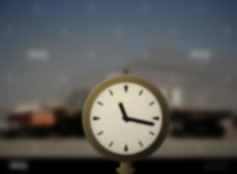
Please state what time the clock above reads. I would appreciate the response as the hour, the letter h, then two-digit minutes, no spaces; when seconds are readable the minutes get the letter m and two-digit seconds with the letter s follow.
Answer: 11h17
